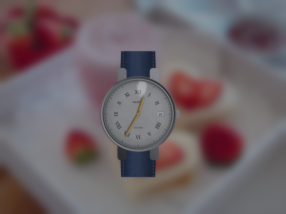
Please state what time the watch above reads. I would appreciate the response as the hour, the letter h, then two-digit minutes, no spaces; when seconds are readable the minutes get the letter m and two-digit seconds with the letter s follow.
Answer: 12h35
